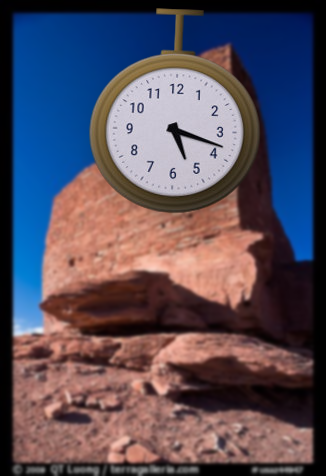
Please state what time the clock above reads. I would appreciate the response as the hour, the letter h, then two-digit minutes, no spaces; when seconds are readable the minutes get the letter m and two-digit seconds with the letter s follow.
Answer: 5h18
